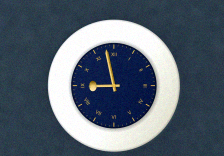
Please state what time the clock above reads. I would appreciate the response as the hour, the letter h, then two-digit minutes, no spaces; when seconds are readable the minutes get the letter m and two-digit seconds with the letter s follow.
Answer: 8h58
